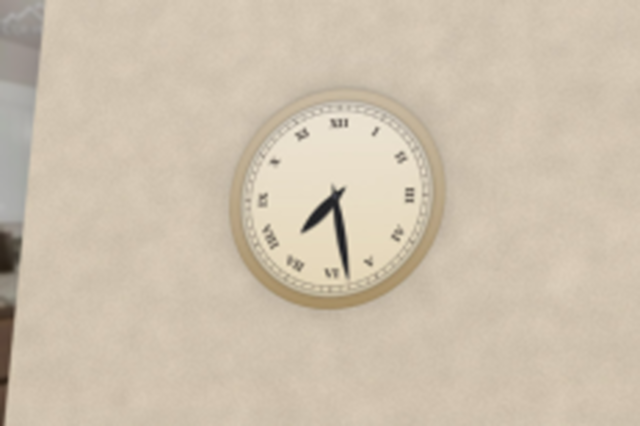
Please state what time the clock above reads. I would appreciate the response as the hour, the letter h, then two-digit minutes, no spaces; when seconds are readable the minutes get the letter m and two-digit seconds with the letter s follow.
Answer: 7h28
